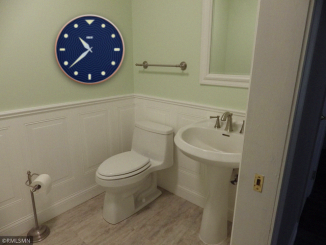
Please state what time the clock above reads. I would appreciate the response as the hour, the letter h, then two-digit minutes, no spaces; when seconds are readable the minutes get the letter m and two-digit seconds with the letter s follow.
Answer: 10h38
